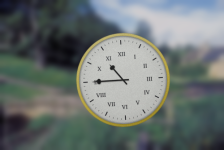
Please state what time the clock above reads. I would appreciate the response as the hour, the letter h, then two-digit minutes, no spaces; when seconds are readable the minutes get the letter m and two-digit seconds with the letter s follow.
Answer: 10h45
